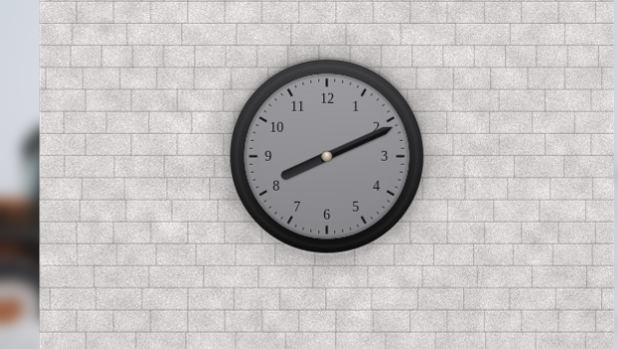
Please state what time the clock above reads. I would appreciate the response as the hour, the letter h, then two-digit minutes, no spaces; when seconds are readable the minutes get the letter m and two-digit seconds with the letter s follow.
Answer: 8h11
